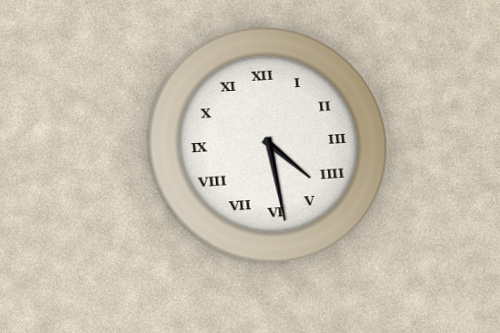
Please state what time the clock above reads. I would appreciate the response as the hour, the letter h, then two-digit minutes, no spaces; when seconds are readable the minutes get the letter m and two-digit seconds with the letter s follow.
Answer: 4h29
